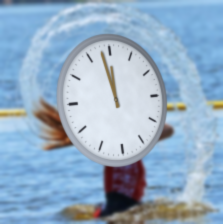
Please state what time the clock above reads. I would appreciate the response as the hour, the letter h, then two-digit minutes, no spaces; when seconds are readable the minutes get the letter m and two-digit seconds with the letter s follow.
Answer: 11h58
